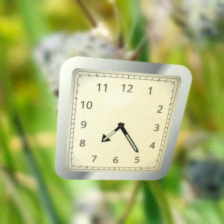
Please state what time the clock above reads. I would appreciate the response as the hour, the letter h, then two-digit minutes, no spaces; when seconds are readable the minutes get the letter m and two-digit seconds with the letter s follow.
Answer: 7h24
